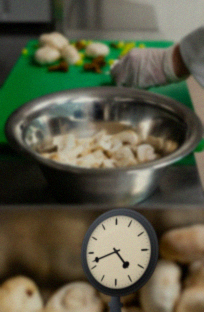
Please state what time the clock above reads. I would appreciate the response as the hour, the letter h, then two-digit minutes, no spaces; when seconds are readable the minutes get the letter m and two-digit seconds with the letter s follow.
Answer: 4h42
